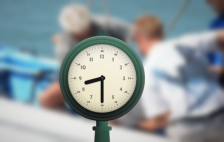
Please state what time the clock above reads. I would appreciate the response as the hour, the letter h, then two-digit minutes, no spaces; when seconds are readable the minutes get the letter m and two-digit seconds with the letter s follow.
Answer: 8h30
